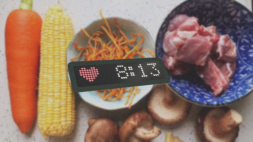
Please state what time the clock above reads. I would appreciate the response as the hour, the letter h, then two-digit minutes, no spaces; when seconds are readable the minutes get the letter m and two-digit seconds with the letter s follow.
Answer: 8h13
